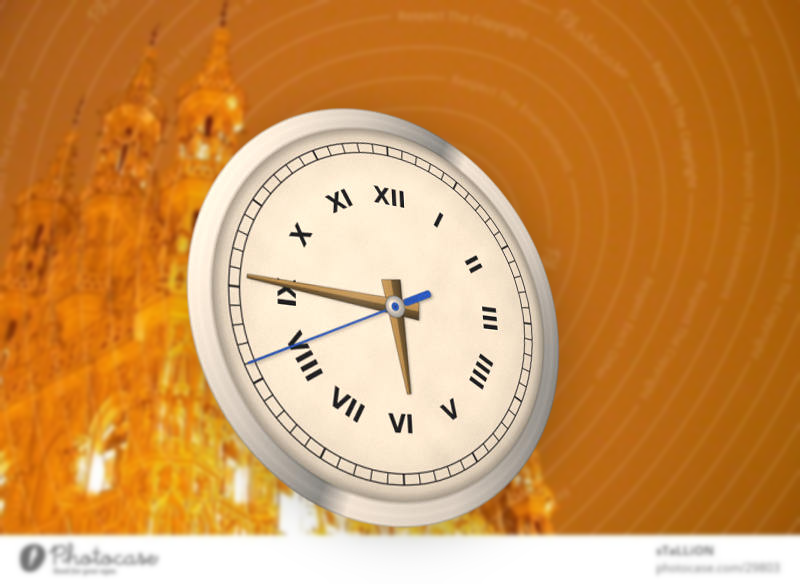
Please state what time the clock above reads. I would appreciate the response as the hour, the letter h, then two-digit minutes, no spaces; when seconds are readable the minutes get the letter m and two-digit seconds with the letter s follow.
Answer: 5h45m41s
